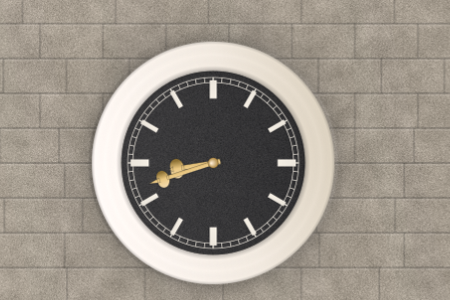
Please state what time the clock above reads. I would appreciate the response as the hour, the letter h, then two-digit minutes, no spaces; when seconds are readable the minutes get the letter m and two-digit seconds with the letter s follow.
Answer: 8h42
